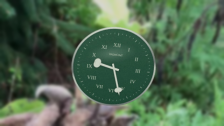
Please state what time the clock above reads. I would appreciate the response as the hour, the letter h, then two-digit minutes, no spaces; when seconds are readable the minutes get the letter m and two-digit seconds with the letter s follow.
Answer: 9h27
